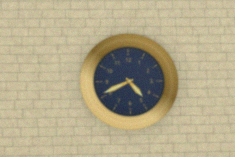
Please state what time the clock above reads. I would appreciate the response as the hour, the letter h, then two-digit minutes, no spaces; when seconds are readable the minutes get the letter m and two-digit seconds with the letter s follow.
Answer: 4h41
